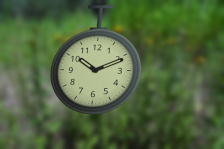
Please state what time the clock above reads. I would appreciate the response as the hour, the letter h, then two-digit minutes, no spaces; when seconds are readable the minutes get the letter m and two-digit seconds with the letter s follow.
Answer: 10h11
